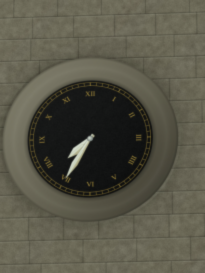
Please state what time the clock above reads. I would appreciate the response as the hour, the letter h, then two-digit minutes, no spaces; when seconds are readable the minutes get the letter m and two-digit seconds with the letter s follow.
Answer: 7h35
